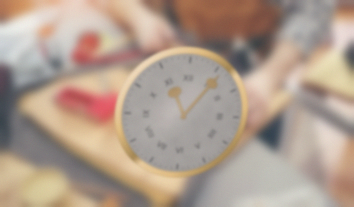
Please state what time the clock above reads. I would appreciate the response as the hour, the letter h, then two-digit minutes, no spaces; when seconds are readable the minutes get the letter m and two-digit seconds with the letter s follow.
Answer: 11h06
